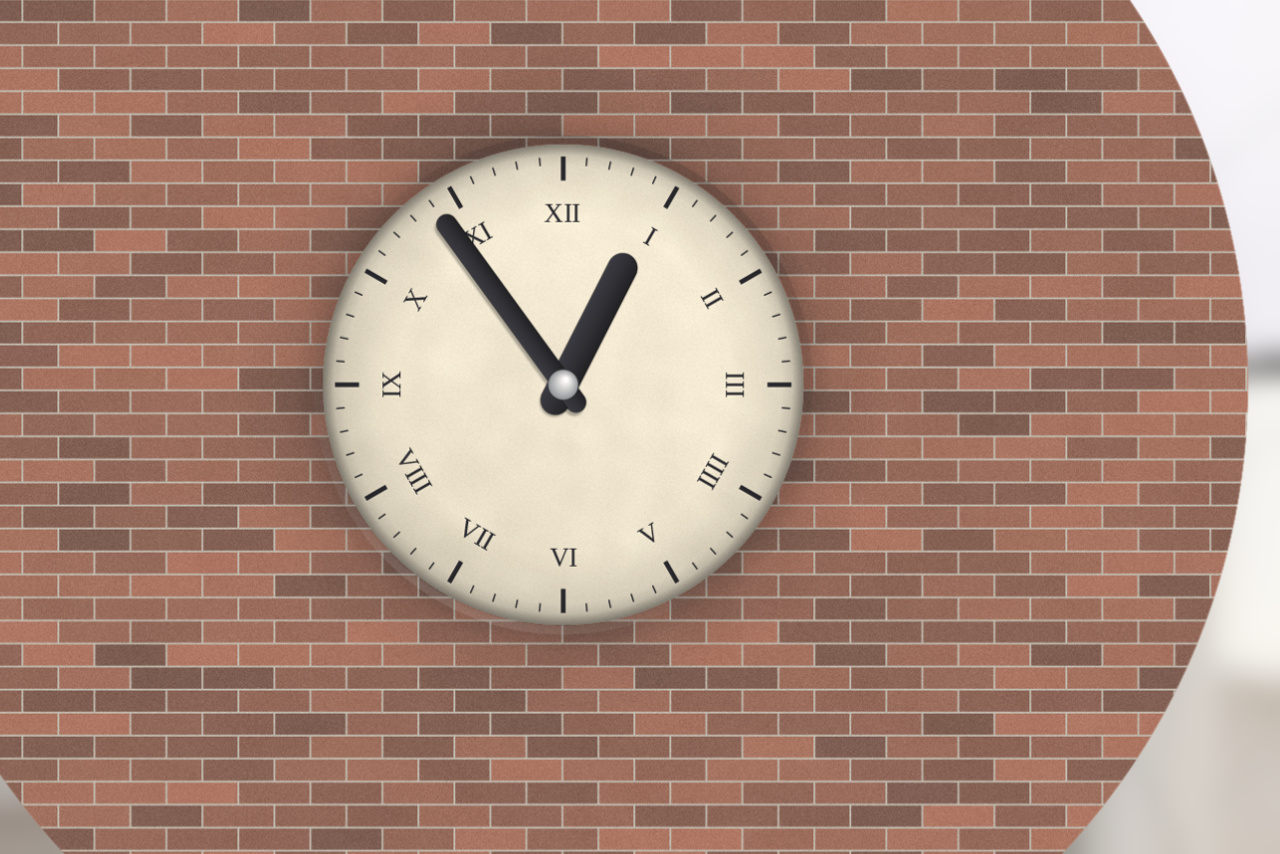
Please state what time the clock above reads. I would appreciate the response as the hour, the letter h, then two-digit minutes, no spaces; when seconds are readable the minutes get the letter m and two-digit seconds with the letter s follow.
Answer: 12h54
